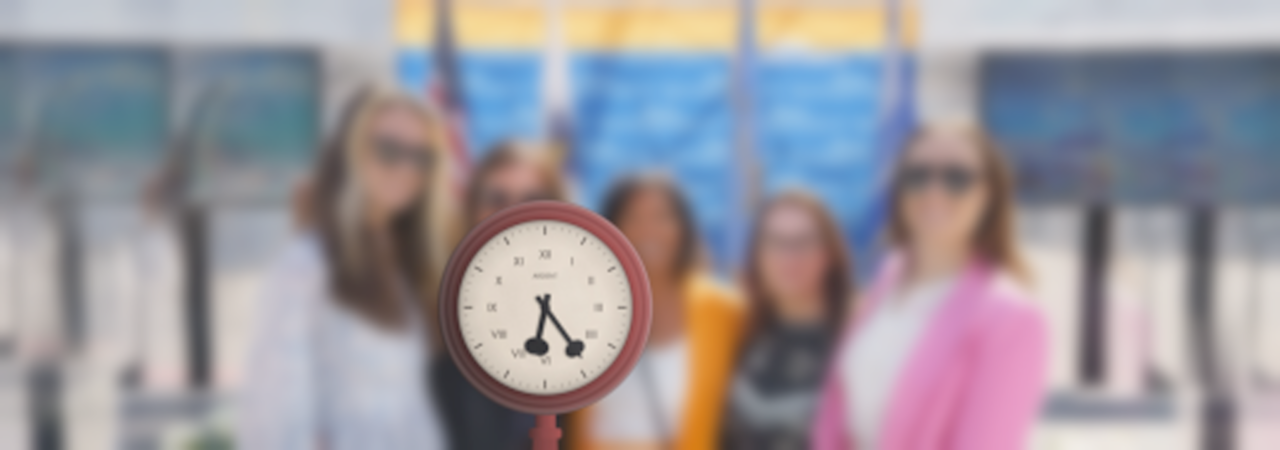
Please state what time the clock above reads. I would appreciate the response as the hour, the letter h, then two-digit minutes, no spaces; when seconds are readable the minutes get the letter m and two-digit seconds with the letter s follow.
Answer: 6h24
